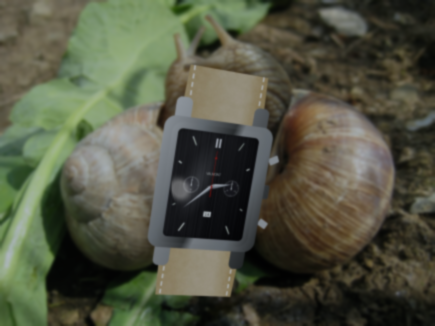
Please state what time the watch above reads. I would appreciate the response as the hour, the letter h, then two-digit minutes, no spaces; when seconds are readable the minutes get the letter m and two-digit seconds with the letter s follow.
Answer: 2h38
